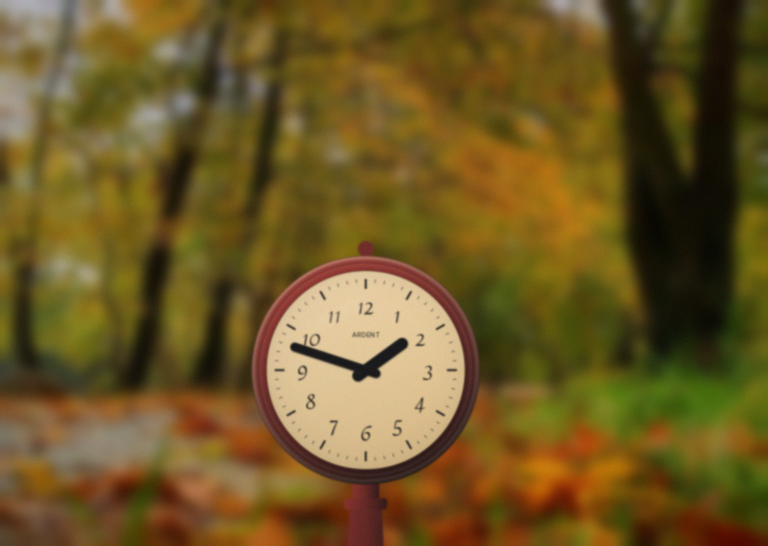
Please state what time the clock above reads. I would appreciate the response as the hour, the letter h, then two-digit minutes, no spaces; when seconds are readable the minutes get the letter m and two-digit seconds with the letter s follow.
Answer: 1h48
